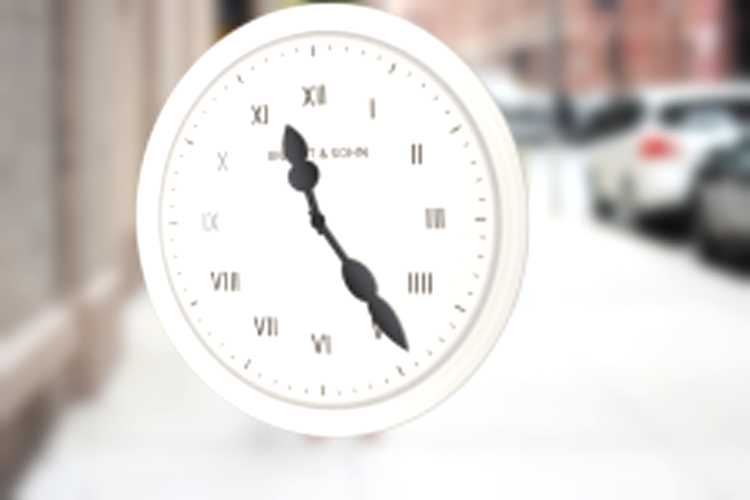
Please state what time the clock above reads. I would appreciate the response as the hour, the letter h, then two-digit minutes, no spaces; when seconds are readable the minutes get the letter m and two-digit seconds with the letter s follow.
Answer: 11h24
